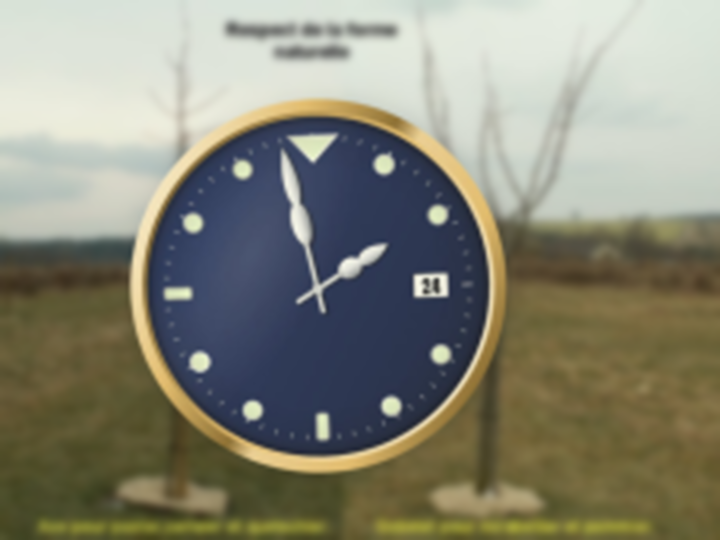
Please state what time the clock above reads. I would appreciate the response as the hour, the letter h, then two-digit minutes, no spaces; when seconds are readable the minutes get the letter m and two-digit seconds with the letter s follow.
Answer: 1h58
